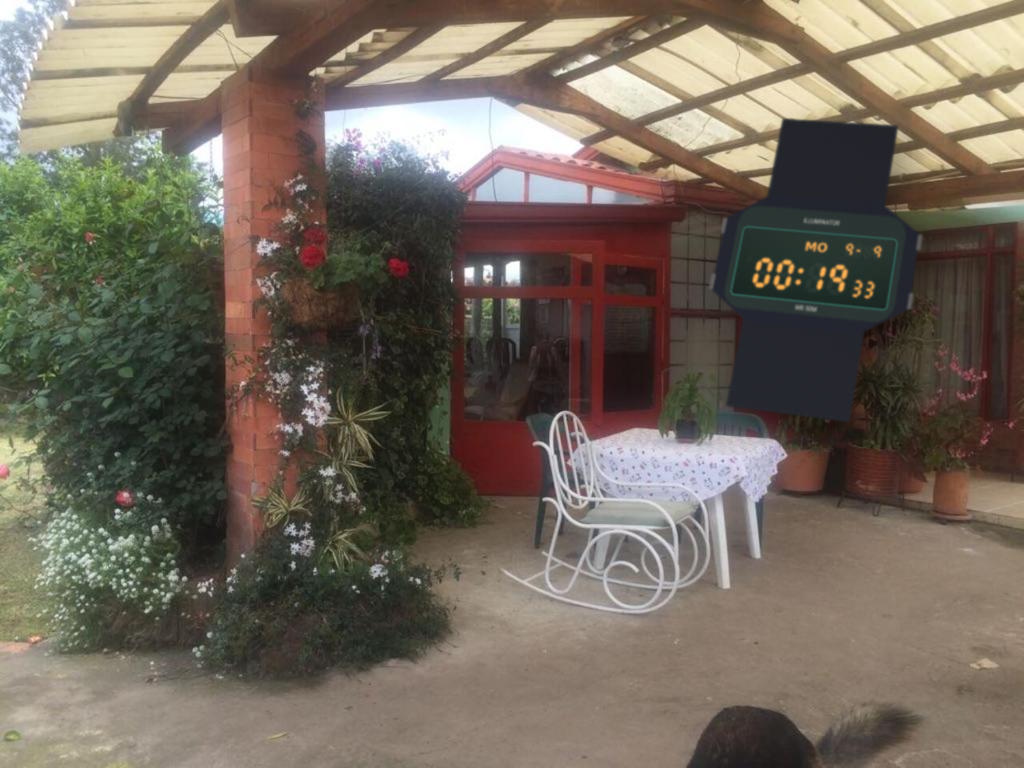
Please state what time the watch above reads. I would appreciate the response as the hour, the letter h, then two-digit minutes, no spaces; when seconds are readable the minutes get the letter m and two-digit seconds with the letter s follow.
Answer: 0h19m33s
